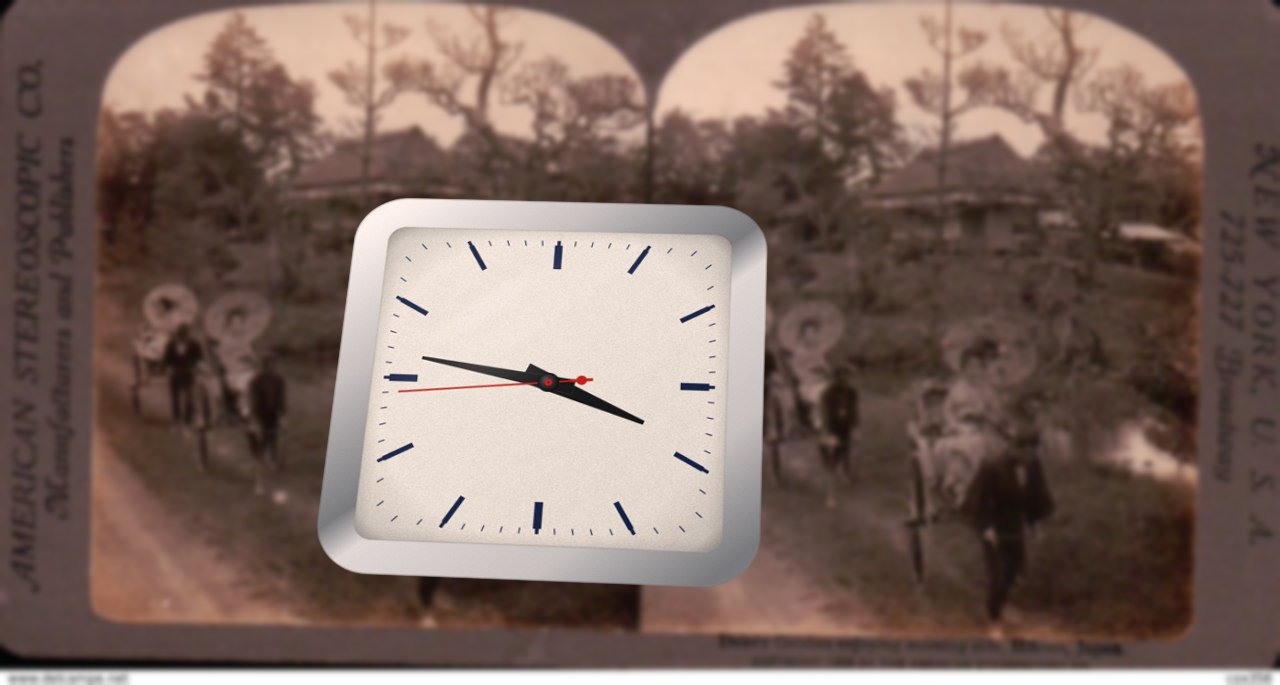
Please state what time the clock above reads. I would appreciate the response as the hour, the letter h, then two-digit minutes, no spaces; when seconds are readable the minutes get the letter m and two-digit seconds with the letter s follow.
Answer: 3h46m44s
